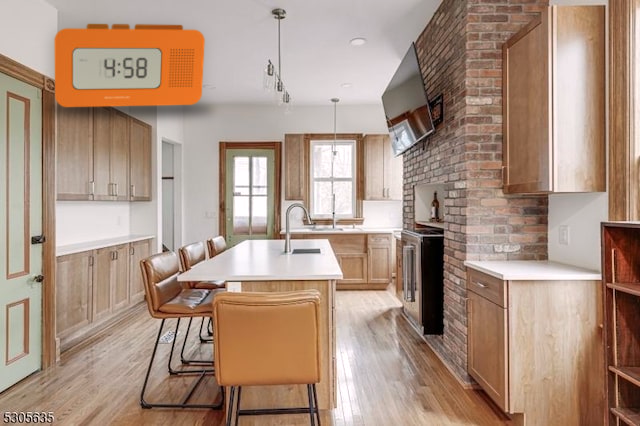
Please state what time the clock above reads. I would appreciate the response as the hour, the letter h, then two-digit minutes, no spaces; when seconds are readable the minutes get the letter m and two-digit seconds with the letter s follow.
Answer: 4h58
